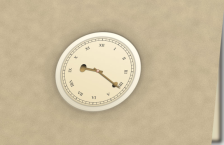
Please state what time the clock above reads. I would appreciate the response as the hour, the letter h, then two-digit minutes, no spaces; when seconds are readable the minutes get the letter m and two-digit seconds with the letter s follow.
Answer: 9h21
